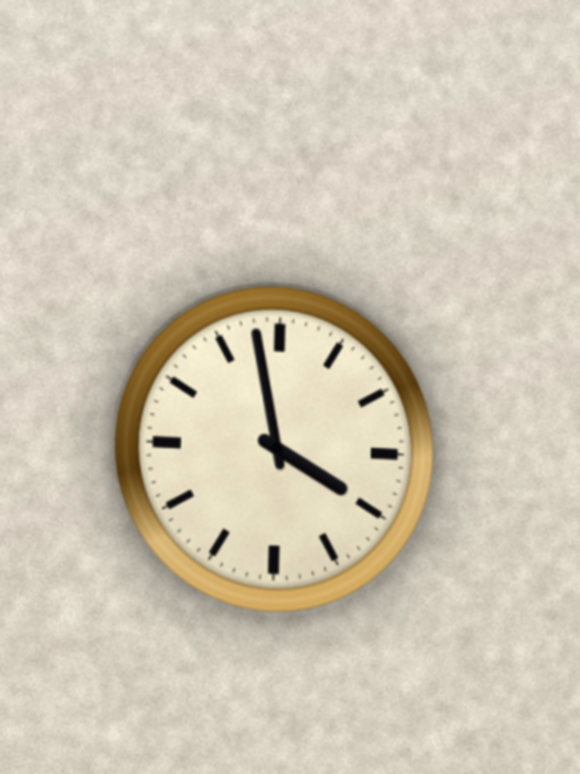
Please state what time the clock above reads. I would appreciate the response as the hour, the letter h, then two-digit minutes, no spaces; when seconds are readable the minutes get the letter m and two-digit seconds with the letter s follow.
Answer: 3h58
